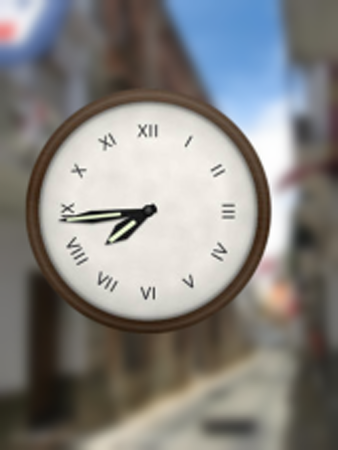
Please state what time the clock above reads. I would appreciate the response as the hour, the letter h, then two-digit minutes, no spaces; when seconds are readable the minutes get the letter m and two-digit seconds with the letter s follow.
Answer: 7h44
